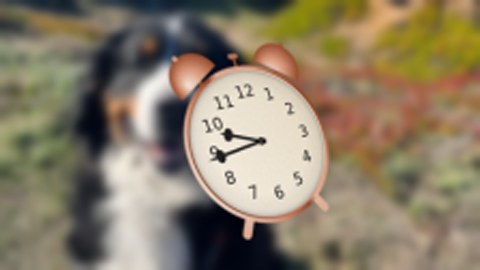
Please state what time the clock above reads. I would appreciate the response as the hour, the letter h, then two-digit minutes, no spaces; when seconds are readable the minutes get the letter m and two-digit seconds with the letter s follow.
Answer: 9h44
